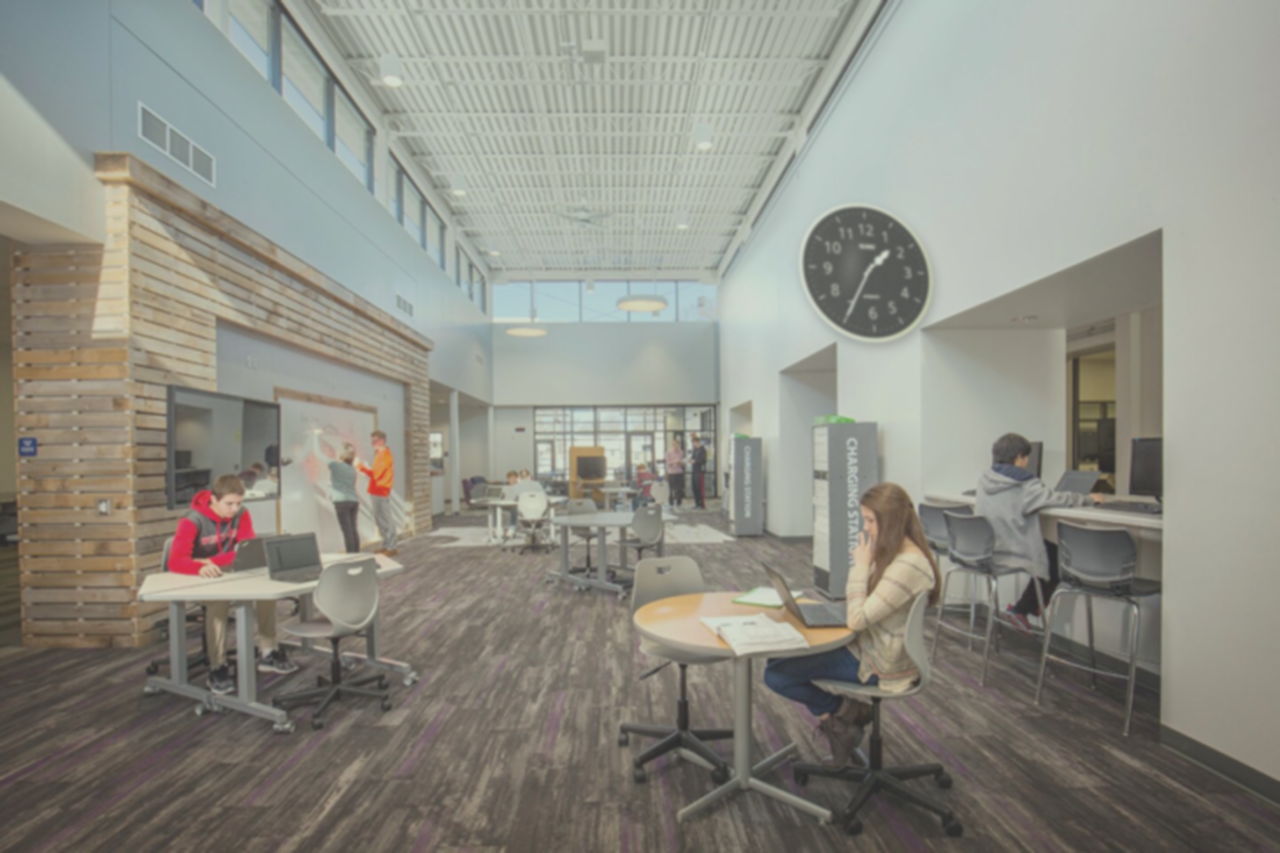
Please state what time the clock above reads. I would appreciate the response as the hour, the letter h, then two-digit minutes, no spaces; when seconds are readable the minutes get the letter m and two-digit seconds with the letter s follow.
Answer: 1h35
